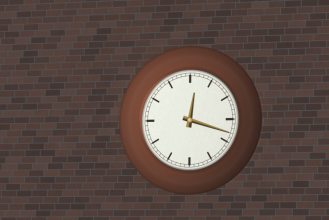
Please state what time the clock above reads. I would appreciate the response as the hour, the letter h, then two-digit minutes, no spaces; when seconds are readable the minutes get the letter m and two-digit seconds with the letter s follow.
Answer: 12h18
